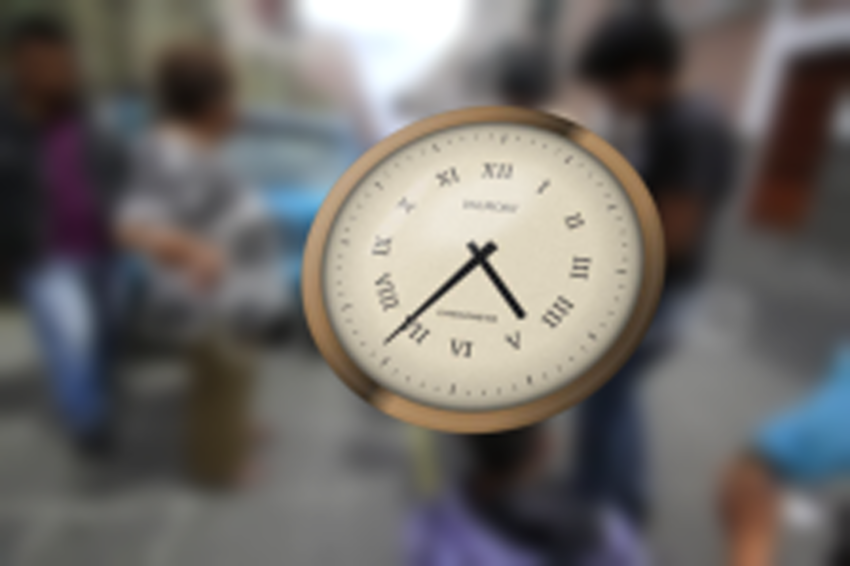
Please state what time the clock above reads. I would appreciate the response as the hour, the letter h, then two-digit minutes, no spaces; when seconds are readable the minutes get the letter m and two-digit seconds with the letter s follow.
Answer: 4h36
